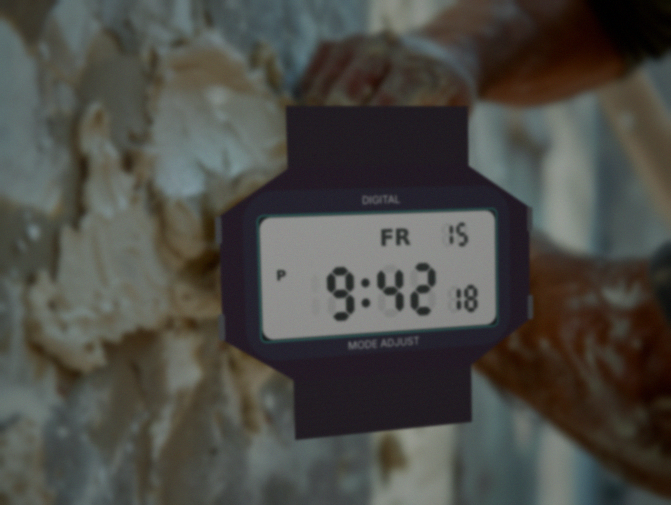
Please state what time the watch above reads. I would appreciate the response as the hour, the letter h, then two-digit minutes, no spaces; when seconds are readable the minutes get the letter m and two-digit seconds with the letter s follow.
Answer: 9h42m18s
